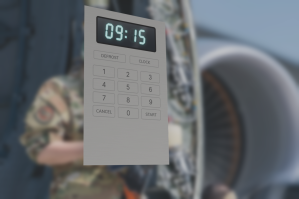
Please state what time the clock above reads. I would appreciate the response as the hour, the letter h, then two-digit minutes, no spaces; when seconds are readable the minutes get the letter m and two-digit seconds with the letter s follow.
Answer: 9h15
